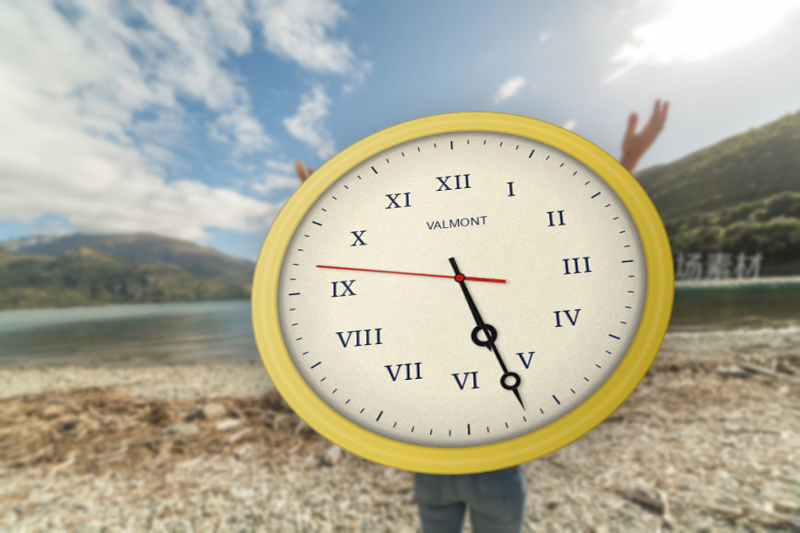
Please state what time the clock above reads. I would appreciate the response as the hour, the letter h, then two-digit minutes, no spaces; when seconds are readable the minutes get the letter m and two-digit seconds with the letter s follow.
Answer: 5h26m47s
